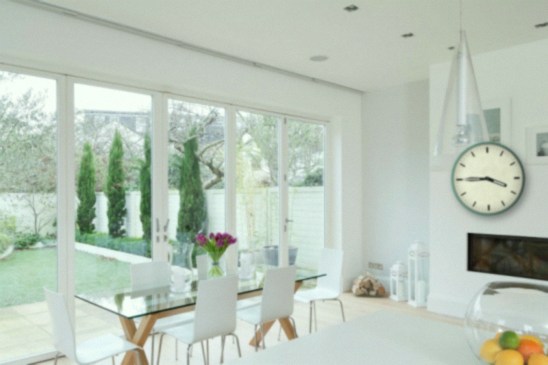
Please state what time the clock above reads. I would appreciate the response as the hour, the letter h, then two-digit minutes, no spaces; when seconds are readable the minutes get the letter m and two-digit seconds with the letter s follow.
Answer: 3h45
